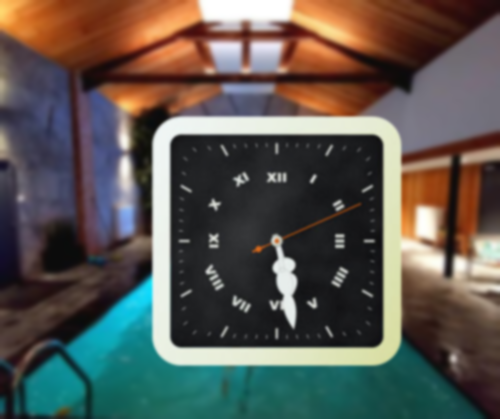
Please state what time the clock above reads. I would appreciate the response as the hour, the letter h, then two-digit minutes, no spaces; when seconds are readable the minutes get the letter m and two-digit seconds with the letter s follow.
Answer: 5h28m11s
